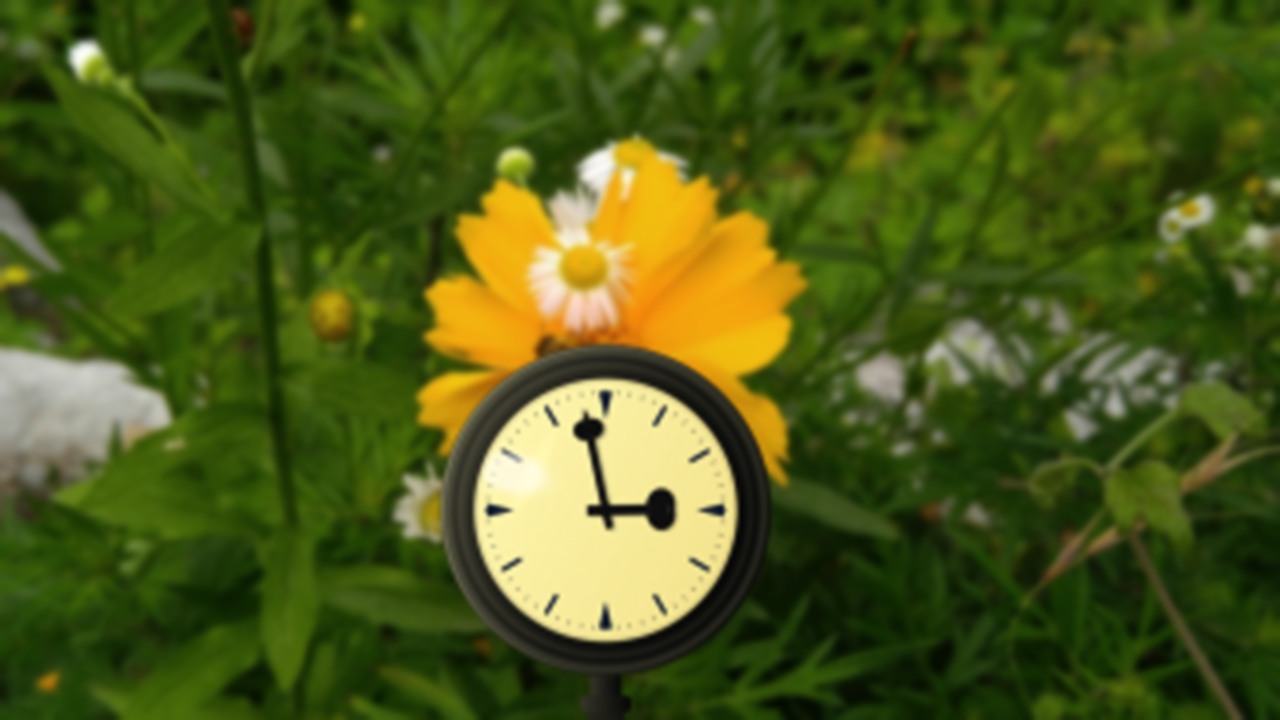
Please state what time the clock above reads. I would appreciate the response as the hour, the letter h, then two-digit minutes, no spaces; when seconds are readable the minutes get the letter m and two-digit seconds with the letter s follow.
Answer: 2h58
